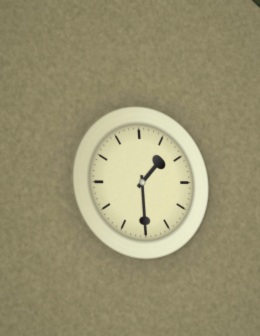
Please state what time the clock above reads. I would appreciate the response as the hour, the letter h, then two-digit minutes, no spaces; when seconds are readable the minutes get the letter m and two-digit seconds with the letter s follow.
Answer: 1h30
